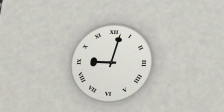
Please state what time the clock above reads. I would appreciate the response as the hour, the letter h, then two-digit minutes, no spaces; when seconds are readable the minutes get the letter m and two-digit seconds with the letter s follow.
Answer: 9h02
